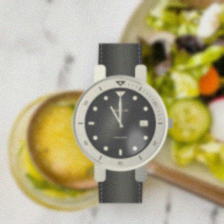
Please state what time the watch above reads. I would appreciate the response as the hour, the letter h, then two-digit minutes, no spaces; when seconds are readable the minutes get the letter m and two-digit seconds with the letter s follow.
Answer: 11h00
